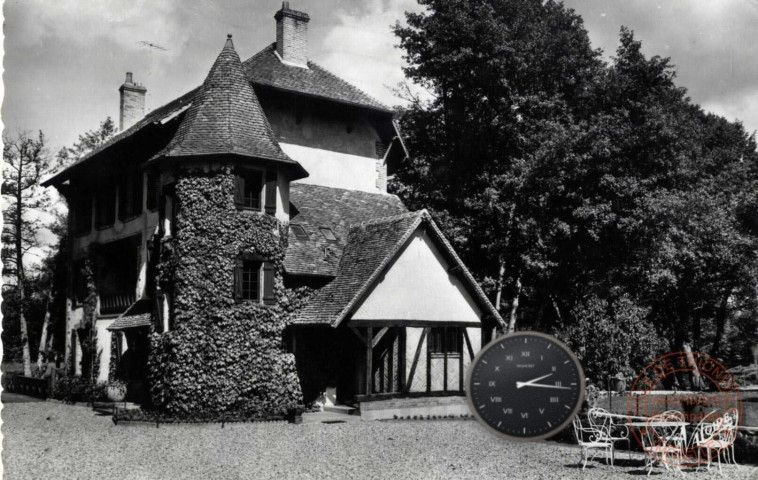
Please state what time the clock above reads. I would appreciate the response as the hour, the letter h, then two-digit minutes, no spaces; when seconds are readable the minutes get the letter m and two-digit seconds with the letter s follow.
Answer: 2h16
